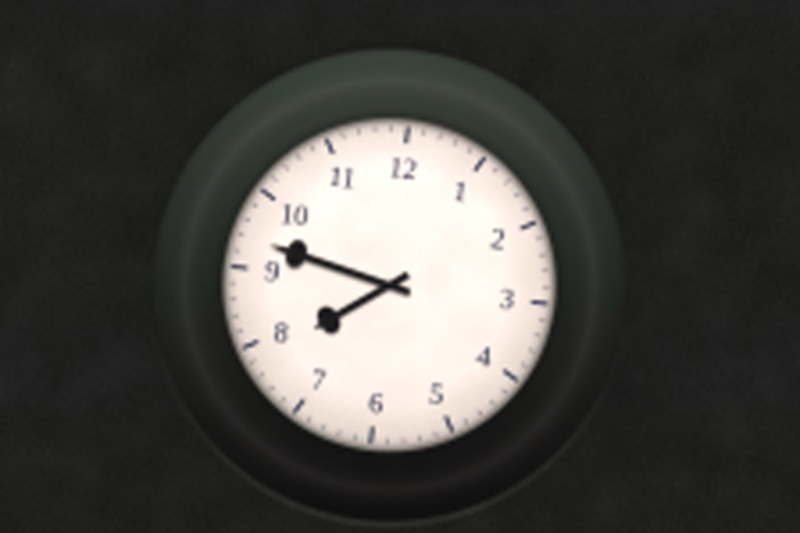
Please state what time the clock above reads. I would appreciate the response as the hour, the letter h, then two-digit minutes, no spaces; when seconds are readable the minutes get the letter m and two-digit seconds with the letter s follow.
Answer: 7h47
